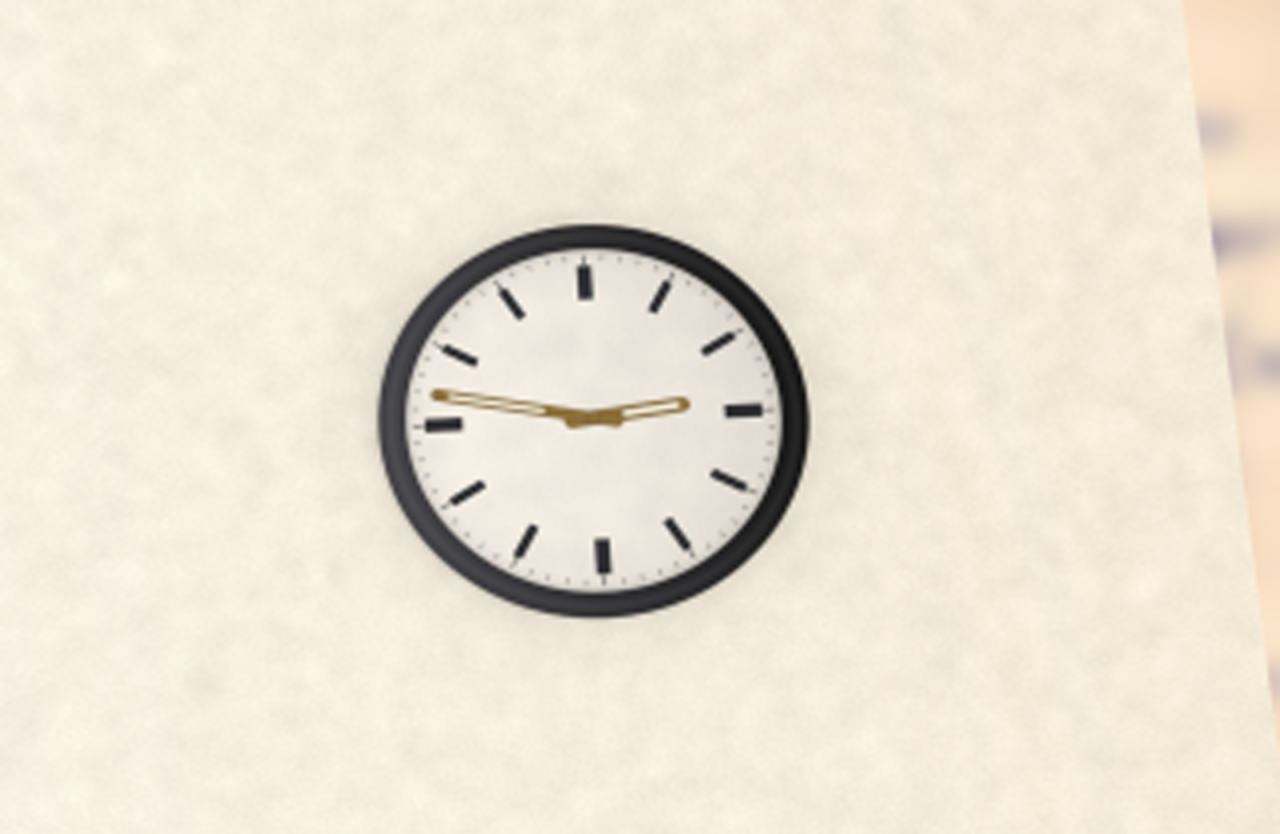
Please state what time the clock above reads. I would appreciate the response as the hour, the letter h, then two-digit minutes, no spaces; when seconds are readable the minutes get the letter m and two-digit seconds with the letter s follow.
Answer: 2h47
